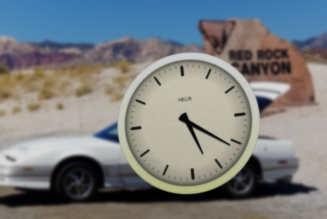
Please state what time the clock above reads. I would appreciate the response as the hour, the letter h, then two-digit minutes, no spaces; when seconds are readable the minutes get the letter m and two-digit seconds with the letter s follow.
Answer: 5h21
